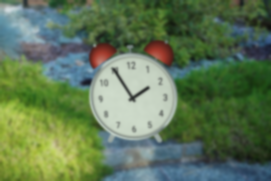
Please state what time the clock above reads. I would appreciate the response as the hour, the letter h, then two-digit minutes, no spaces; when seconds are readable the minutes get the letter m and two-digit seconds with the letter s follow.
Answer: 1h55
